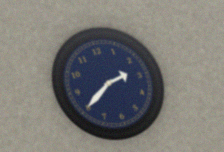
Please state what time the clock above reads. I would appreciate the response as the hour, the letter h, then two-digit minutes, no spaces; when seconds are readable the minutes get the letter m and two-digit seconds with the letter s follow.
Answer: 2h40
